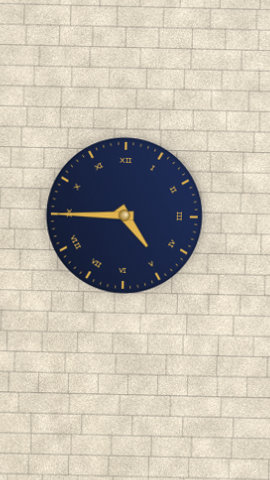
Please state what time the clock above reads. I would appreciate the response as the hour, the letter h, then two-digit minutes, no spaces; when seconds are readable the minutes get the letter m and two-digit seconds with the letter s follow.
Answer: 4h45
